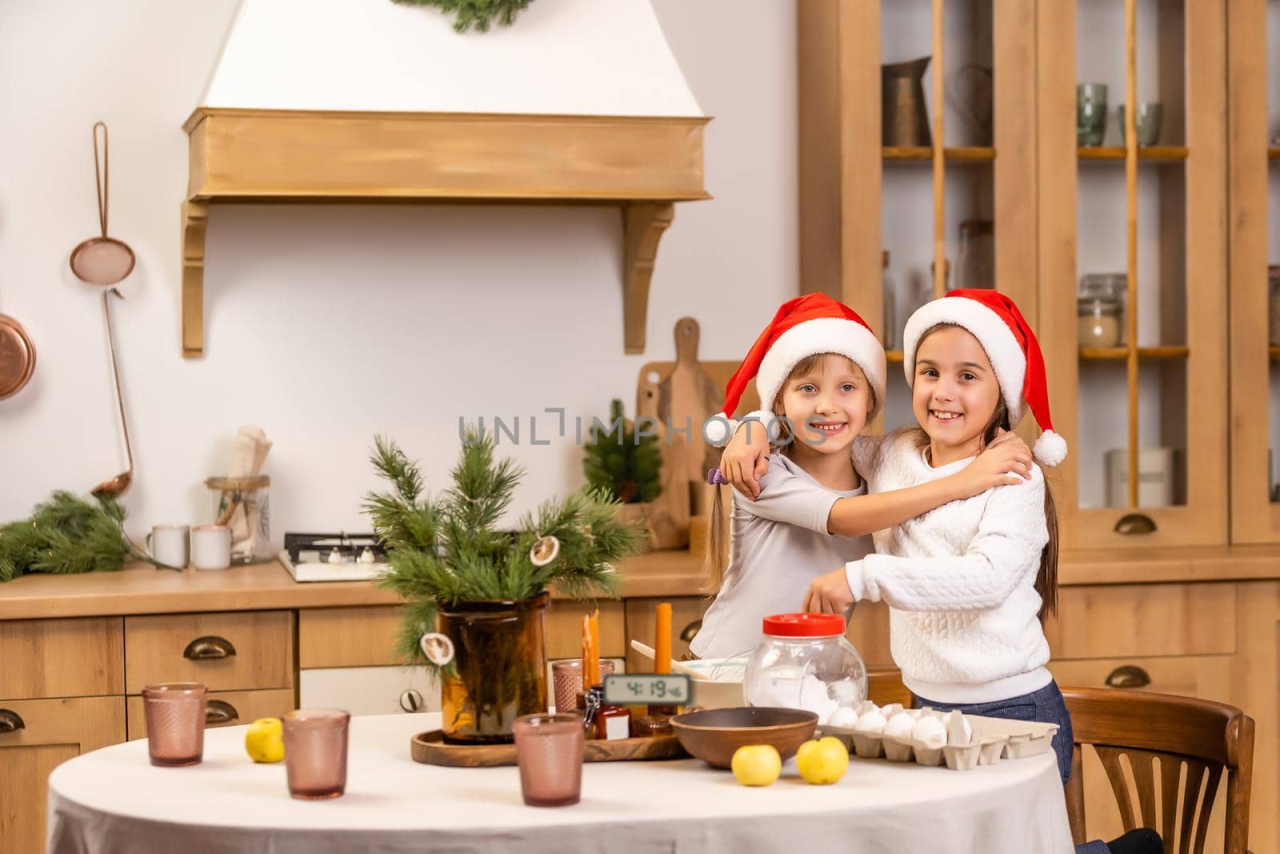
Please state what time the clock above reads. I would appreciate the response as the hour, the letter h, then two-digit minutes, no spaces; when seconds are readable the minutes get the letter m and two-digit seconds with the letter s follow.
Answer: 4h19
